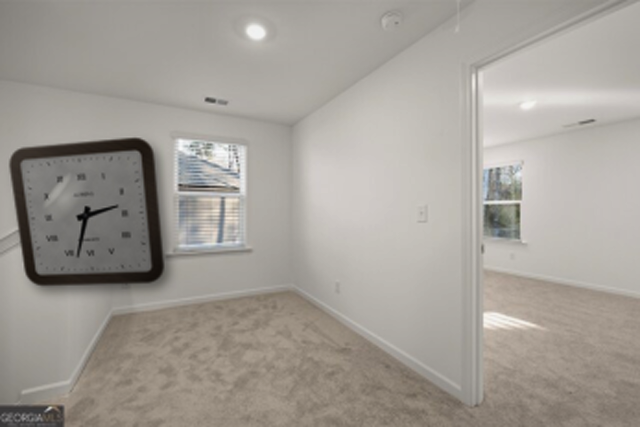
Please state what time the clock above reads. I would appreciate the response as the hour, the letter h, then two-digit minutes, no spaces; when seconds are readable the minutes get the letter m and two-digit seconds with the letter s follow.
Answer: 2h33
